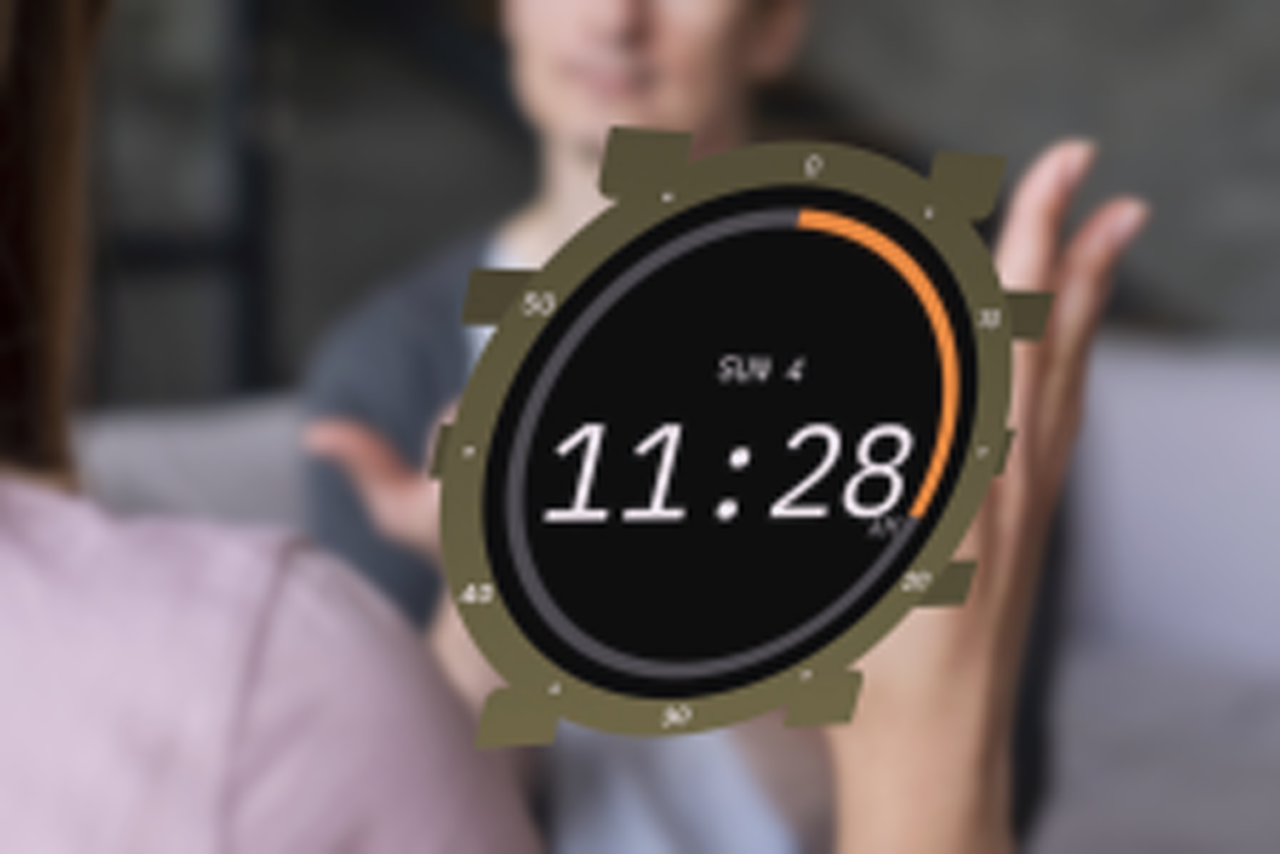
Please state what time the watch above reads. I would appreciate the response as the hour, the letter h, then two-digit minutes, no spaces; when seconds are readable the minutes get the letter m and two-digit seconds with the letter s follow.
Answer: 11h28
